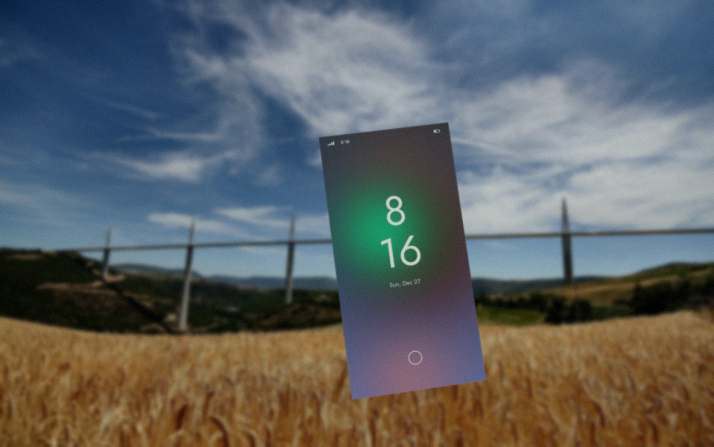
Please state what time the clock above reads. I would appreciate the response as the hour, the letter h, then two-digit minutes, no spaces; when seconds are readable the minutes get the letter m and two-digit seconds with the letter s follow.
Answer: 8h16
